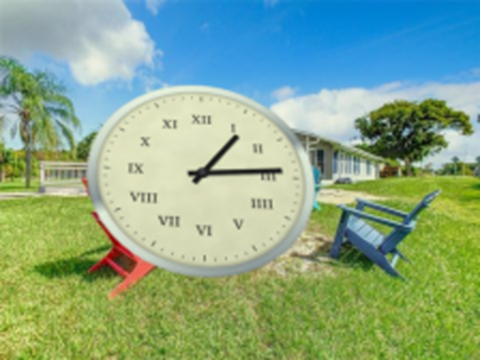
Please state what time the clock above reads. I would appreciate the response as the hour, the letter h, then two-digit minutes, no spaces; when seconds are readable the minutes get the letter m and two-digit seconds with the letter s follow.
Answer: 1h14
